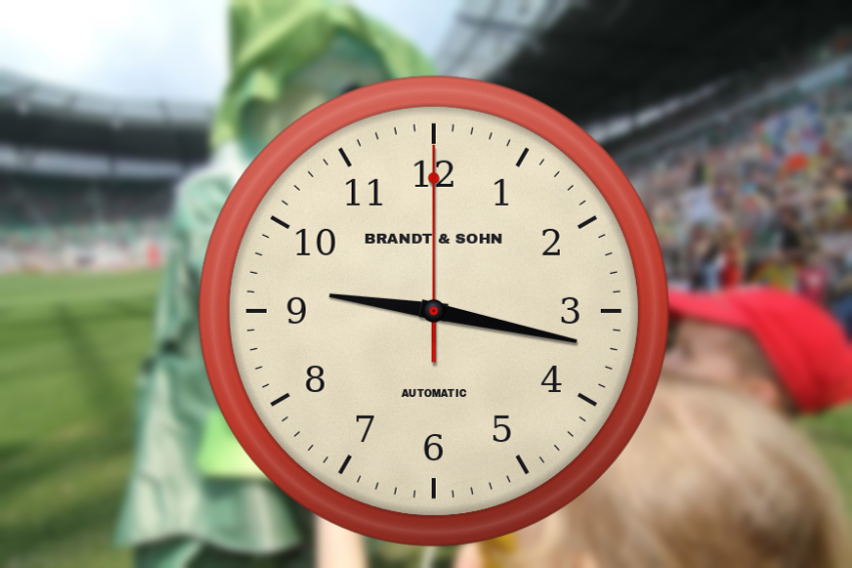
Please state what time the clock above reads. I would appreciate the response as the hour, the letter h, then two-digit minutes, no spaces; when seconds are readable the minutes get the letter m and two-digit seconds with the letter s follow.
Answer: 9h17m00s
